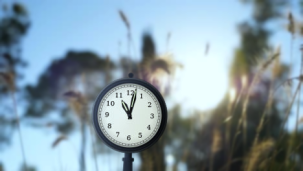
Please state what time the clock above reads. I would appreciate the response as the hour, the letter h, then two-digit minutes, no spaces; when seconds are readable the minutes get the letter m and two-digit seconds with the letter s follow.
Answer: 11h02
